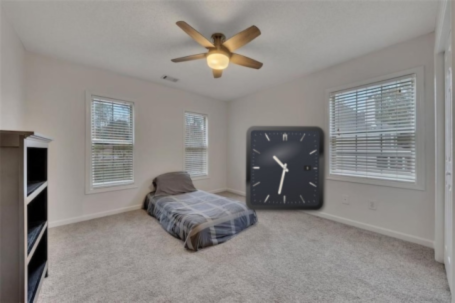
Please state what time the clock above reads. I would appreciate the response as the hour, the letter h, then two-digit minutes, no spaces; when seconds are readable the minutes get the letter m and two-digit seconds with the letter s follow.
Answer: 10h32
